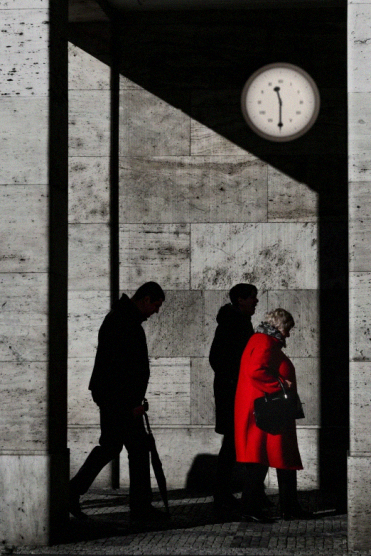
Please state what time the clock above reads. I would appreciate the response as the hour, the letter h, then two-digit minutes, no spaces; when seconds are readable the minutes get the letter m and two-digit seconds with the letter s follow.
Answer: 11h30
